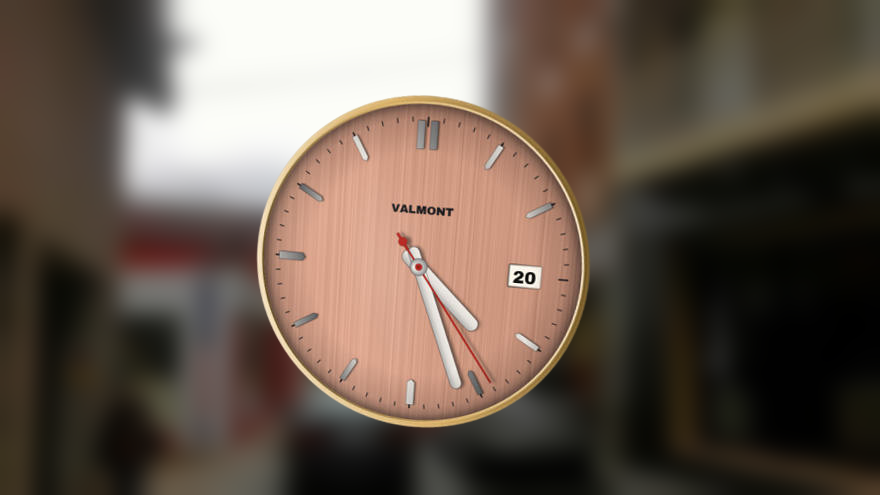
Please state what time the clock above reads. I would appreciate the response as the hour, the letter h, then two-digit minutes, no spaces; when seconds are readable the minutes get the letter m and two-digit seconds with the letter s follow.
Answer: 4h26m24s
